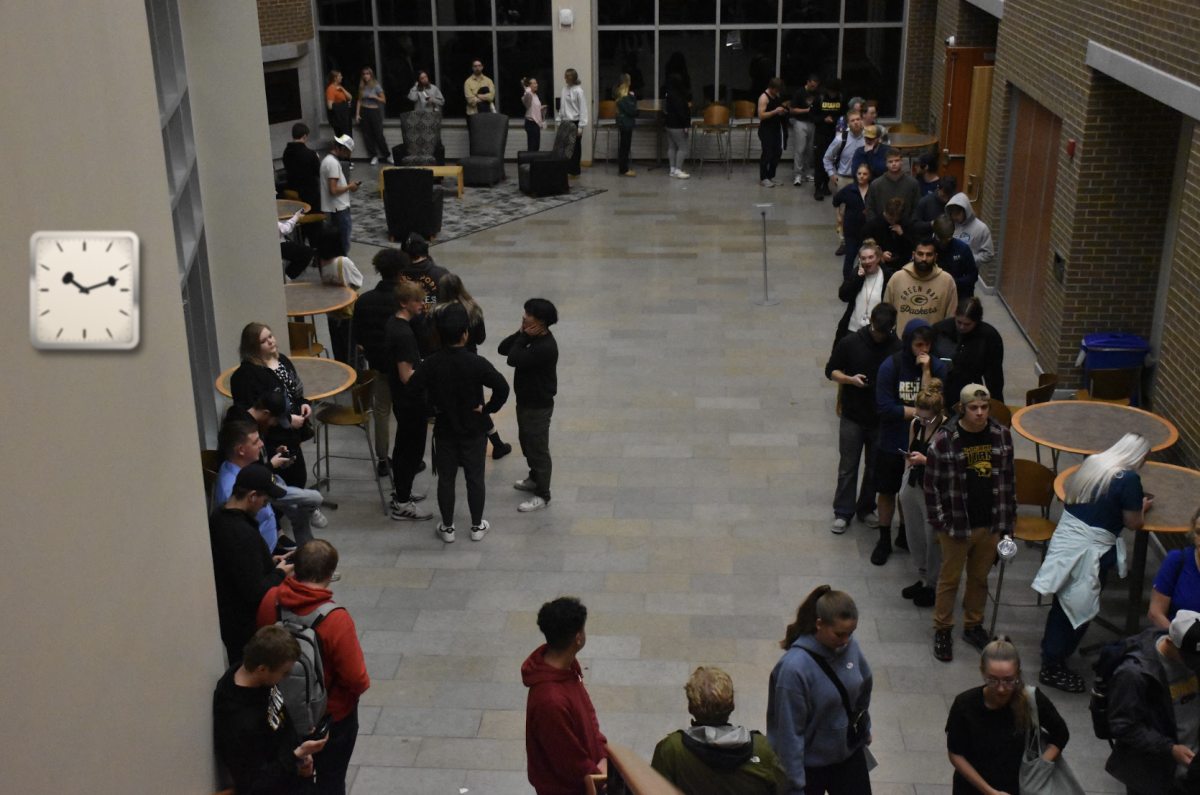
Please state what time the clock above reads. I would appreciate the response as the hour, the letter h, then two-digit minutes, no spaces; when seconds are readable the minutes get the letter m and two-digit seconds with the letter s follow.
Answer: 10h12
